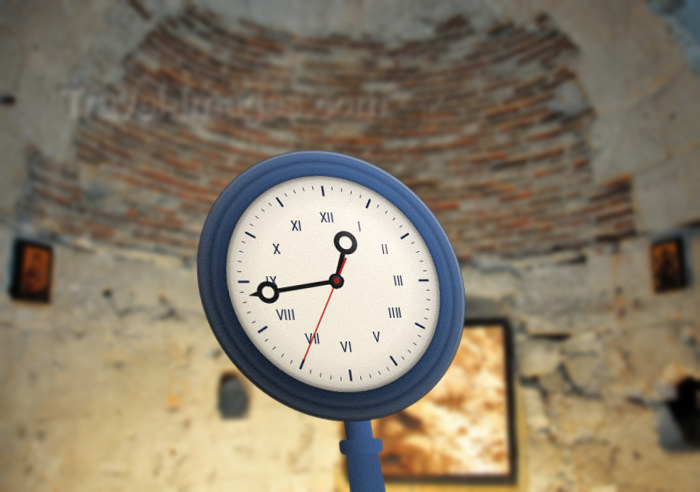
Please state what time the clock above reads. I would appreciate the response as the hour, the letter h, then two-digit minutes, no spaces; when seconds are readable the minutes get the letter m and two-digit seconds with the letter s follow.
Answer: 12h43m35s
